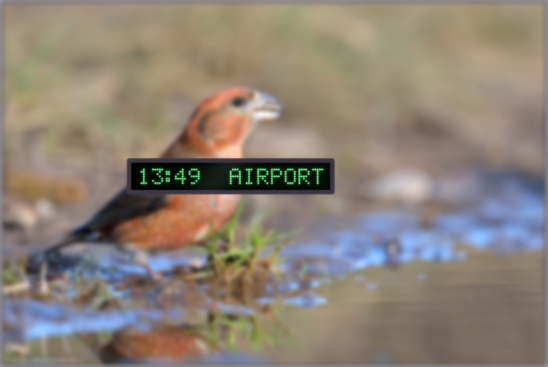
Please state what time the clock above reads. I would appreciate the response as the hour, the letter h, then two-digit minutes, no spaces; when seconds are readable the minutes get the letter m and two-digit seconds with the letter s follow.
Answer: 13h49
